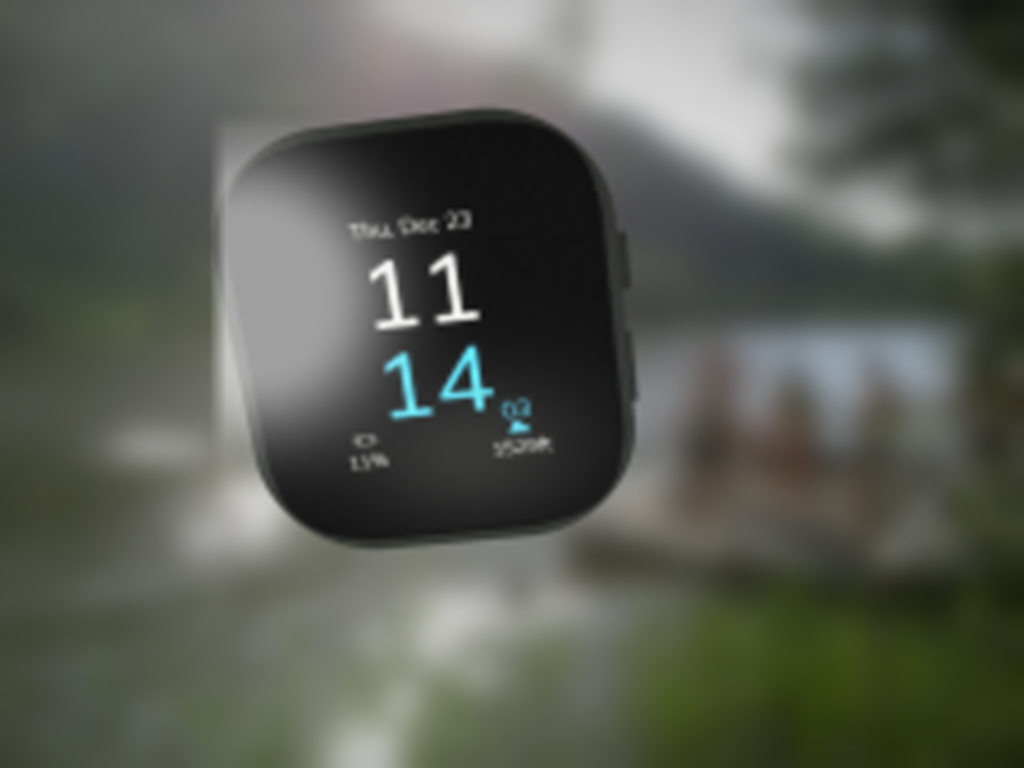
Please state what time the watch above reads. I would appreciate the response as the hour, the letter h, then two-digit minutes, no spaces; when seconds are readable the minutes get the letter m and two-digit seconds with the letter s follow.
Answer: 11h14
